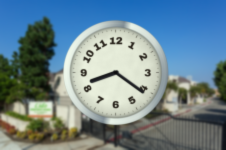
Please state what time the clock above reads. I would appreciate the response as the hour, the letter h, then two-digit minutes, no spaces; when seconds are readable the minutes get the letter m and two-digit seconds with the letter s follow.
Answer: 8h21
